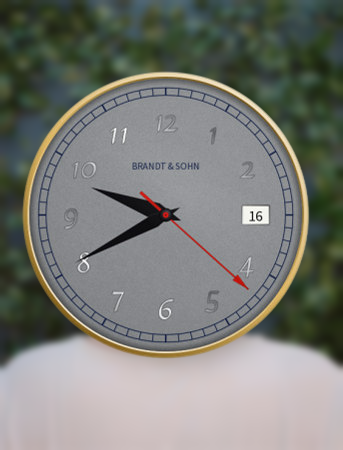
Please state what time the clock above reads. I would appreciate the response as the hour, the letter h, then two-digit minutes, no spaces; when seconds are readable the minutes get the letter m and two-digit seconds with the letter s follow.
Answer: 9h40m22s
